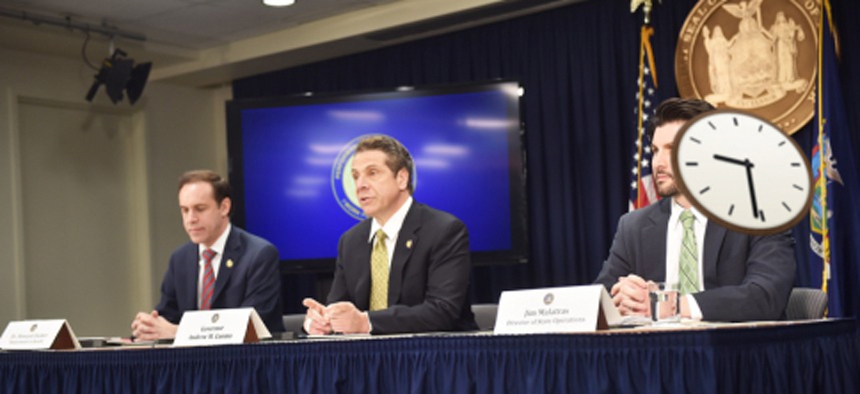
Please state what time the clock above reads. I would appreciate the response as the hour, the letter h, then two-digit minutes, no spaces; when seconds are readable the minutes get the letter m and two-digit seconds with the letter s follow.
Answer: 9h31
